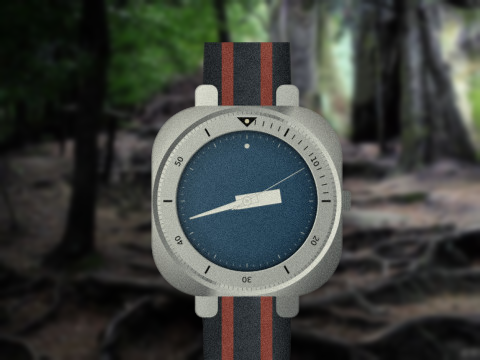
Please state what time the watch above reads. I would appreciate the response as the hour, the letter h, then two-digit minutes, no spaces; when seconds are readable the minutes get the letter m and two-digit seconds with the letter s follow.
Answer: 2h42m10s
